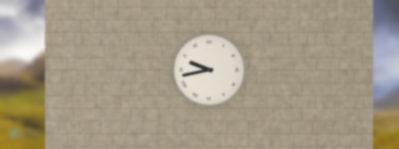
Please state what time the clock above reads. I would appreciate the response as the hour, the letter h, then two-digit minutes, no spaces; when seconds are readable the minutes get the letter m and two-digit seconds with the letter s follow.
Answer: 9h43
